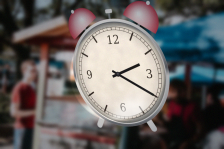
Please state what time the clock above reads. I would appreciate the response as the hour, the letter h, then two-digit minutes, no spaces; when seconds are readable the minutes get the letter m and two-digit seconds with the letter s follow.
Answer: 2h20
